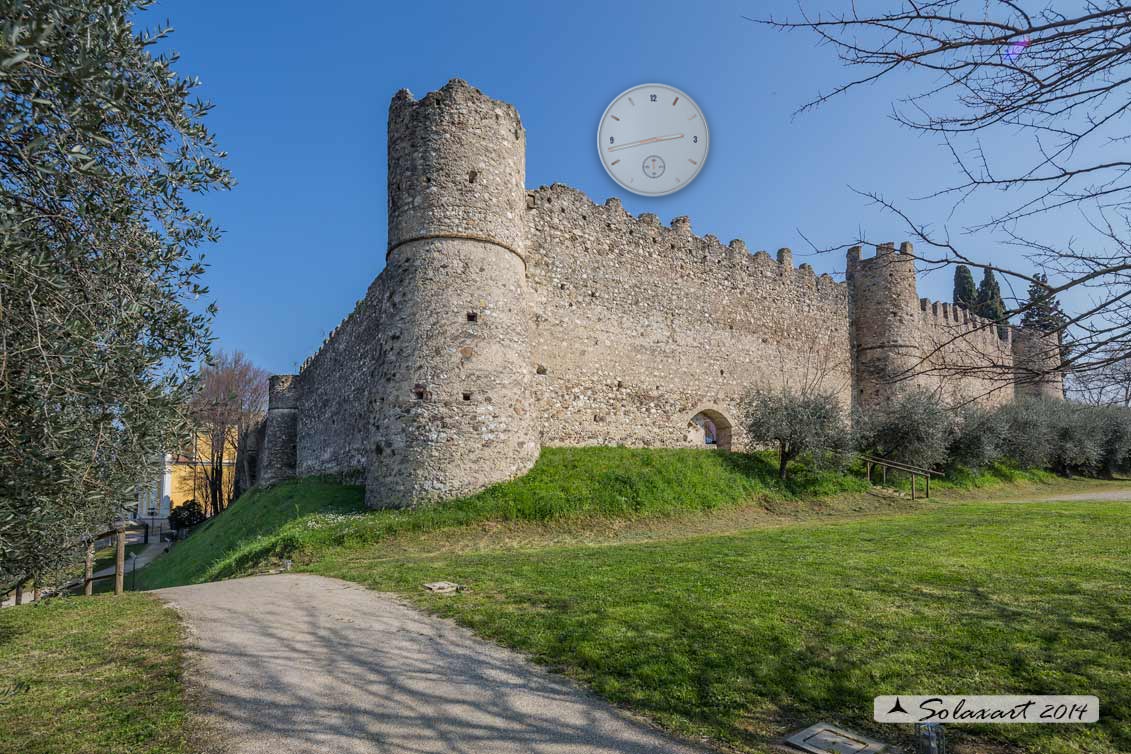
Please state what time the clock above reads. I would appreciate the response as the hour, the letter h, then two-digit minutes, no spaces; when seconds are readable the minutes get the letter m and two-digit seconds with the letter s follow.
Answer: 2h43
